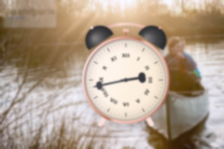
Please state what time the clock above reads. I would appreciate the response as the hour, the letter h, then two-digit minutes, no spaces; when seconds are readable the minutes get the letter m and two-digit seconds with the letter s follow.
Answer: 2h43
